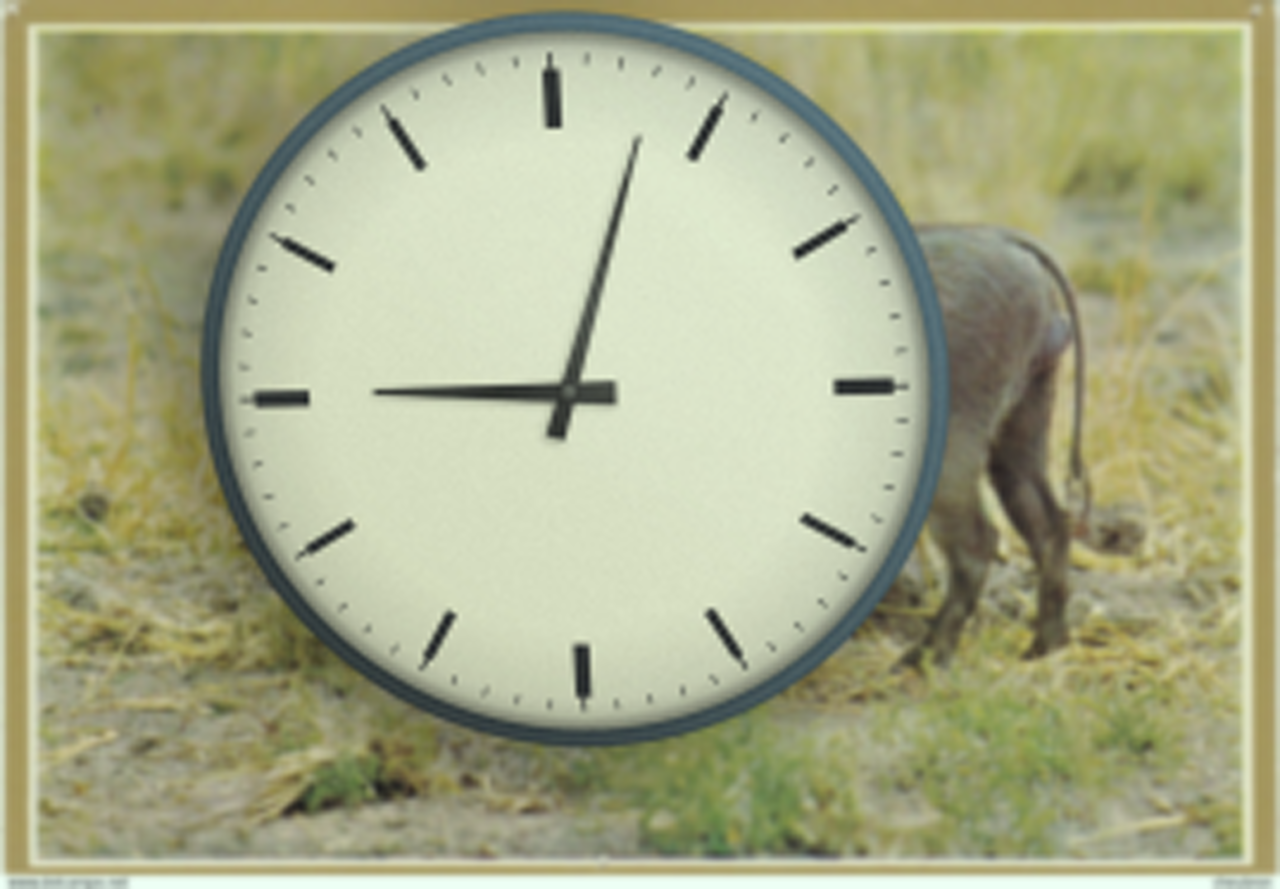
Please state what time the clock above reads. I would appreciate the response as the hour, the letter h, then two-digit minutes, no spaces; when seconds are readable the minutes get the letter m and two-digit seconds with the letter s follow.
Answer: 9h03
